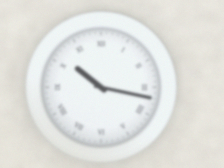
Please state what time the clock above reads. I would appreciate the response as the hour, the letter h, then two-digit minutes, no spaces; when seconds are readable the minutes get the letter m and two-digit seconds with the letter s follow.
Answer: 10h17
